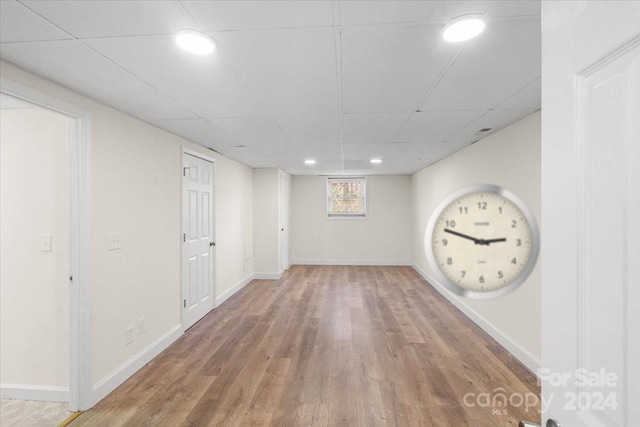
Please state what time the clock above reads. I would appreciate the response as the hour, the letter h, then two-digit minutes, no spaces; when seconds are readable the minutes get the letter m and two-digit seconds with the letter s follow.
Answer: 2h48
